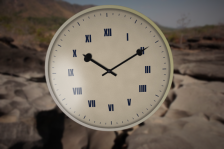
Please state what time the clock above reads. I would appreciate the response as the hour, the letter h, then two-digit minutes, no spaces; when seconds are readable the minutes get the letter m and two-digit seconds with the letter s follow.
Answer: 10h10
